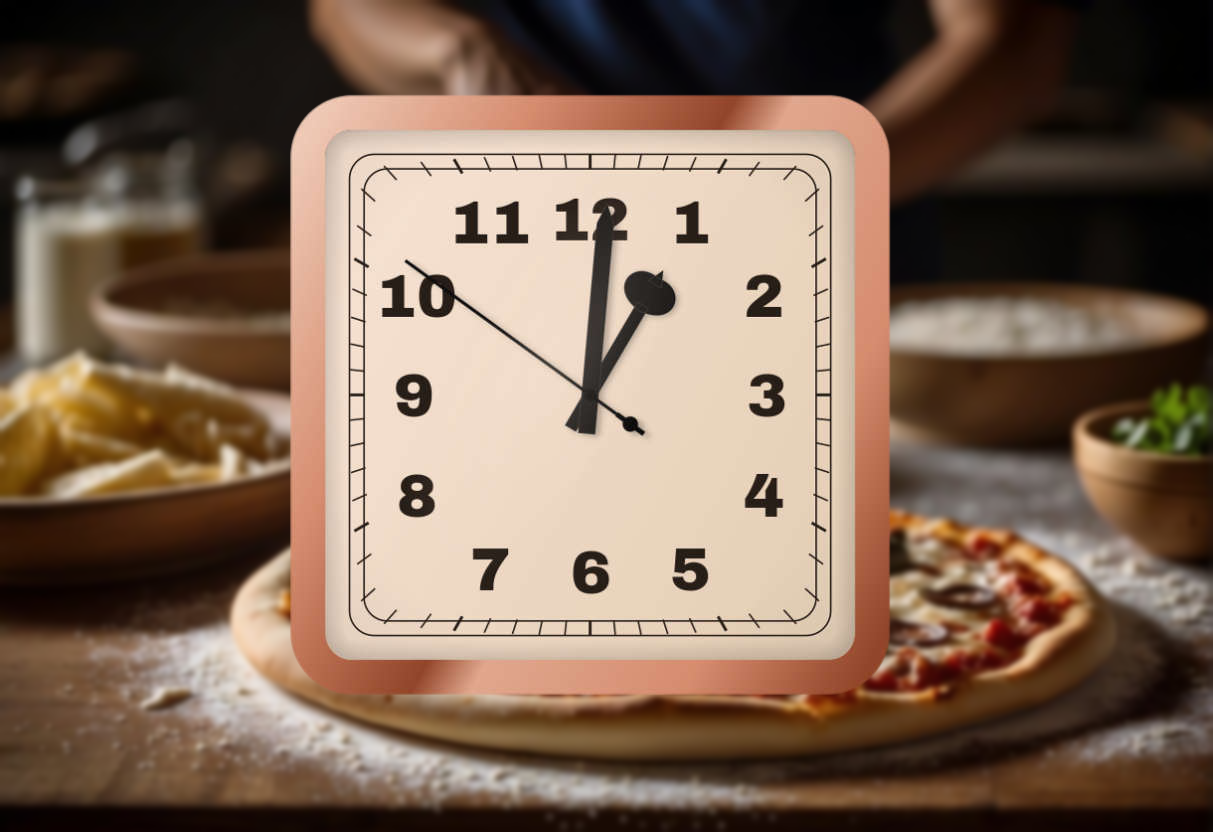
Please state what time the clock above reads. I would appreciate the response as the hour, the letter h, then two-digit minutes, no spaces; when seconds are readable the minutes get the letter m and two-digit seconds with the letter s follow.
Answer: 1h00m51s
